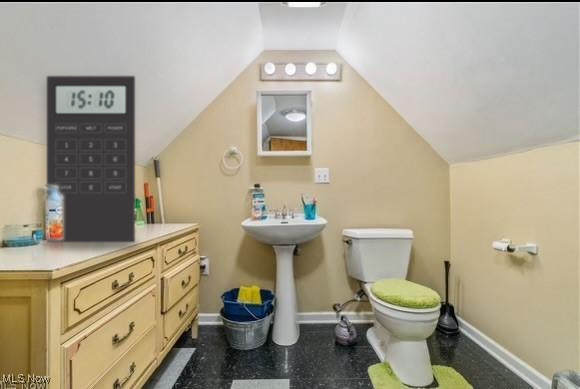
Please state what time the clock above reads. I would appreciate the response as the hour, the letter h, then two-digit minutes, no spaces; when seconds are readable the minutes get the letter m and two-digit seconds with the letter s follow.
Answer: 15h10
